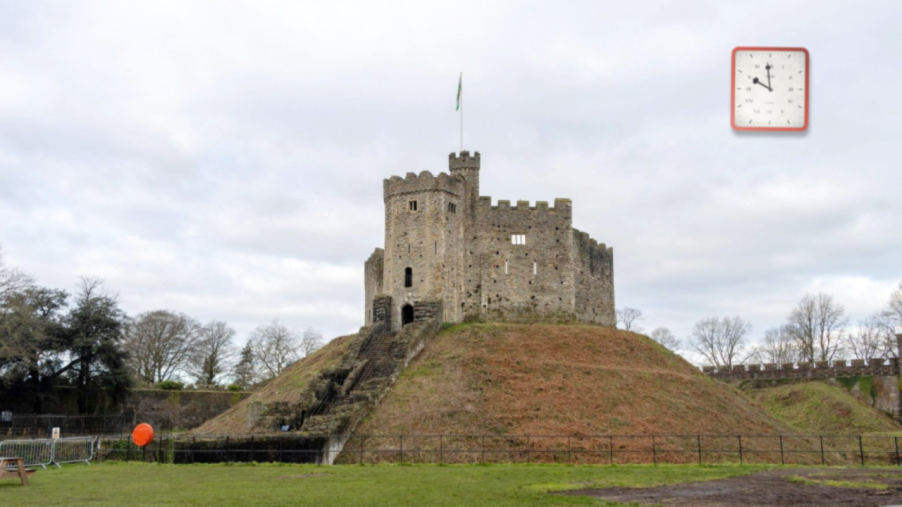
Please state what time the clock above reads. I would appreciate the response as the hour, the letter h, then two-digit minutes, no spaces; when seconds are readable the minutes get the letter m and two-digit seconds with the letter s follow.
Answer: 9h59
